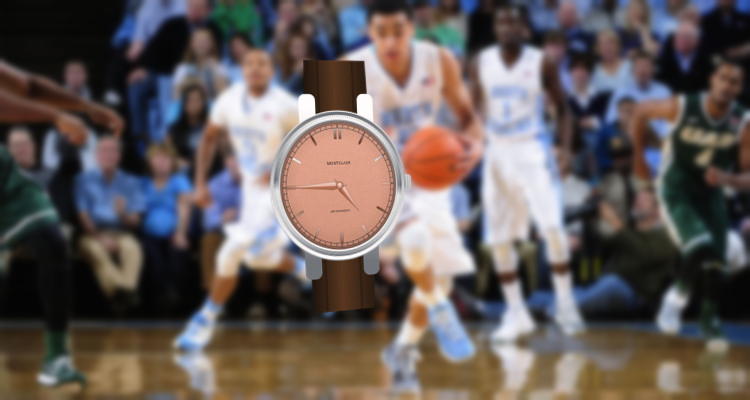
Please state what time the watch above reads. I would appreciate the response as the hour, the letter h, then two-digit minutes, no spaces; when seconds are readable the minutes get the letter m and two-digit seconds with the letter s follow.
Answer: 4h45
